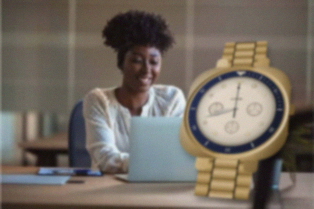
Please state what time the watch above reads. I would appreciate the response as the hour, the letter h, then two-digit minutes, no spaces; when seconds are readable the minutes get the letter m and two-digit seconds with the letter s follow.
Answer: 8h42
